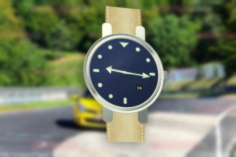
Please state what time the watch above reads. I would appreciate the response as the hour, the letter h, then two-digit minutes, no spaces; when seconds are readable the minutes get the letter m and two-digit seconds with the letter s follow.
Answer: 9h16
